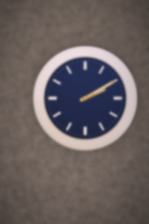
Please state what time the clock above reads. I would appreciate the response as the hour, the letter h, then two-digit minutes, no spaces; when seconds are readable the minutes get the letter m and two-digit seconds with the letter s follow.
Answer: 2h10
